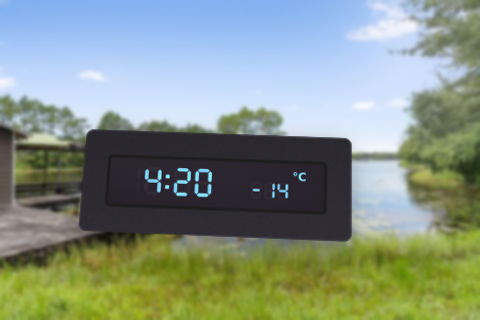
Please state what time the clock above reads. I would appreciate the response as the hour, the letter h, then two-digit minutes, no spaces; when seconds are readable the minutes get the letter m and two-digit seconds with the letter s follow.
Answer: 4h20
